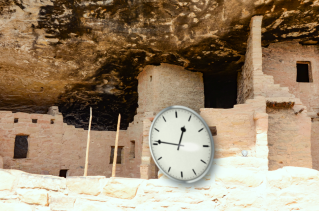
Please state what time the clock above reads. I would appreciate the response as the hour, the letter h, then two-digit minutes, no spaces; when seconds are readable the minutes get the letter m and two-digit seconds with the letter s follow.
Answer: 12h46
